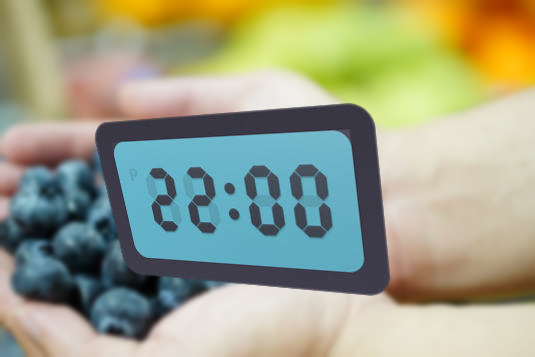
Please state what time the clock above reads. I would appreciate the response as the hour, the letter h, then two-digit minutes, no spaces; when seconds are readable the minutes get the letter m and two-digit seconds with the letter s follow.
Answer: 22h00
